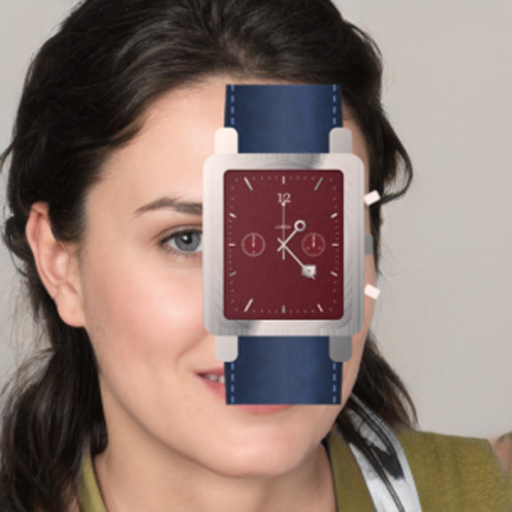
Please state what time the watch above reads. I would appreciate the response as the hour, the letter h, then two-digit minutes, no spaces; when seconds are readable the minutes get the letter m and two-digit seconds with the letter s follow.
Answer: 1h23
